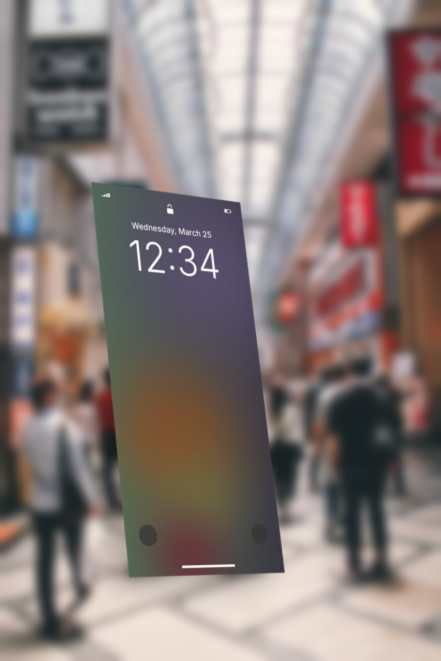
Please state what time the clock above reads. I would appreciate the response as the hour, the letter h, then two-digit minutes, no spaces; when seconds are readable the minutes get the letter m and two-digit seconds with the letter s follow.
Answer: 12h34
